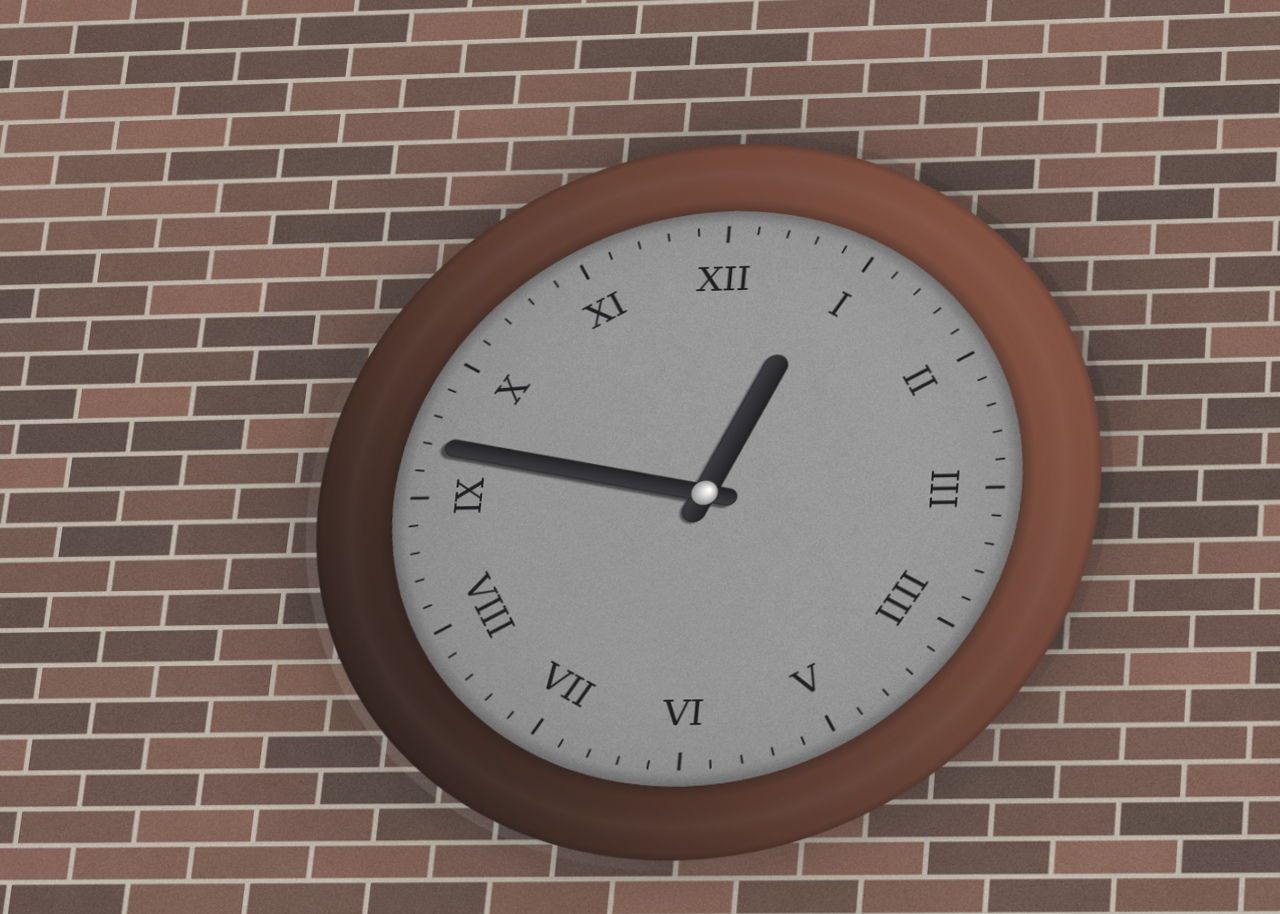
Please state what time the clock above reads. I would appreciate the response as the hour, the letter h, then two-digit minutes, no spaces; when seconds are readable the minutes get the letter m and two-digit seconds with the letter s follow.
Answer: 12h47
